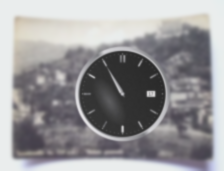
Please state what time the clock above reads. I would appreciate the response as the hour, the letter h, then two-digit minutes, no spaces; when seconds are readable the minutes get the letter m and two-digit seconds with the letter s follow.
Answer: 10h55
